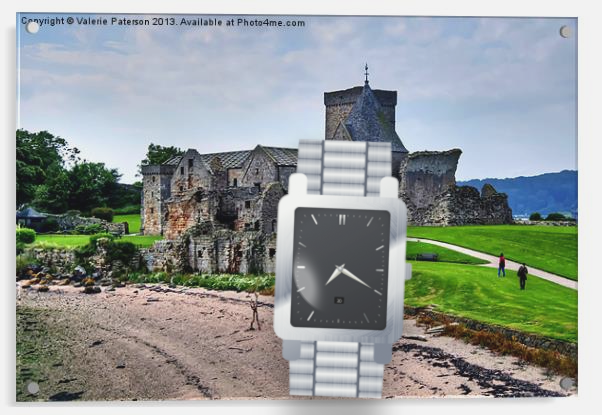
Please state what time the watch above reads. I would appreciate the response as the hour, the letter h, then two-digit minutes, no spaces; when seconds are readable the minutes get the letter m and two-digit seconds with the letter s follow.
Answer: 7h20
